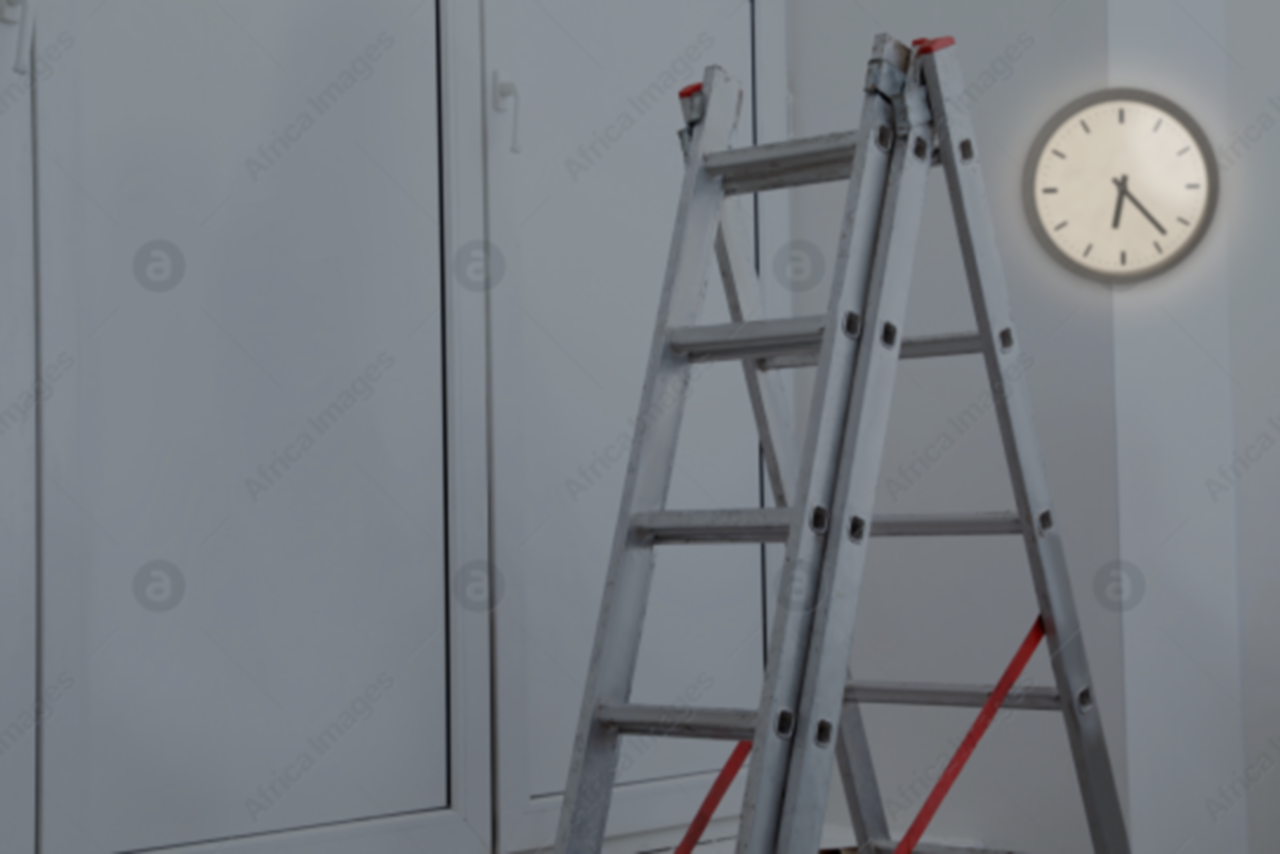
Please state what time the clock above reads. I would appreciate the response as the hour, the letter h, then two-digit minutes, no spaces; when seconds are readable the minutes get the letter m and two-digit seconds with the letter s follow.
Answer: 6h23
